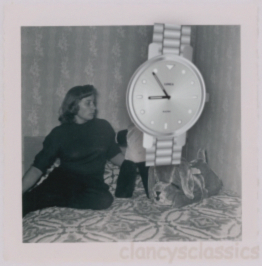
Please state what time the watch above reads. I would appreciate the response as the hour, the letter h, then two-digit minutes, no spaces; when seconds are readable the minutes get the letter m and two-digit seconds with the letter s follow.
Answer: 8h54
